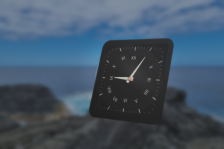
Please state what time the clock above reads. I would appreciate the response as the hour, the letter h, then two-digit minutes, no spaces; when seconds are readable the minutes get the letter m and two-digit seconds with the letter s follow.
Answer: 9h05
